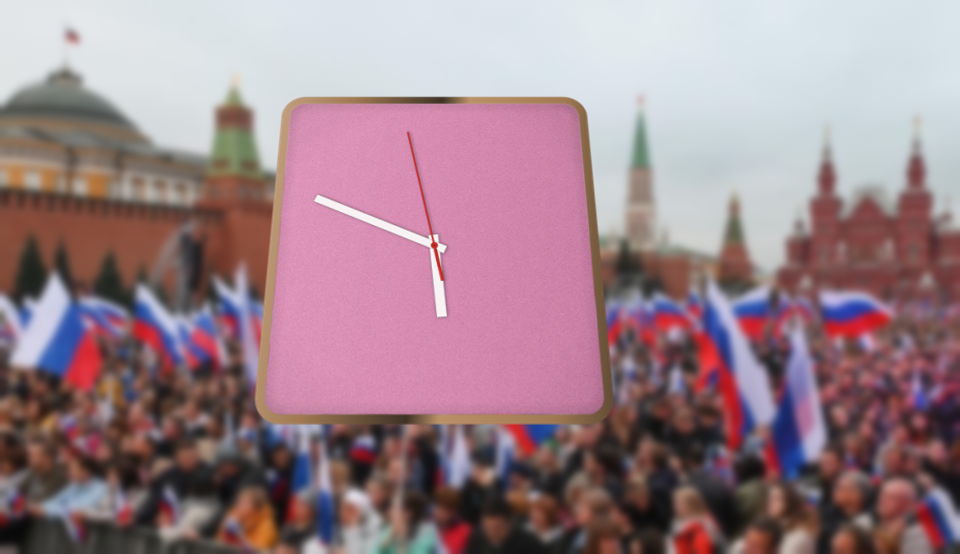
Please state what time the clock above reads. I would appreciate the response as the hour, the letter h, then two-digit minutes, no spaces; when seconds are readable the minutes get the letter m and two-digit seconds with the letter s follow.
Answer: 5h48m58s
